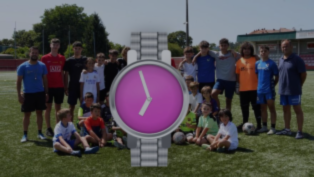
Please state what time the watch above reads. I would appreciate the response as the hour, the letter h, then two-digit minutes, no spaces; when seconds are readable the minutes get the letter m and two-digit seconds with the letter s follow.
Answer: 6h57
